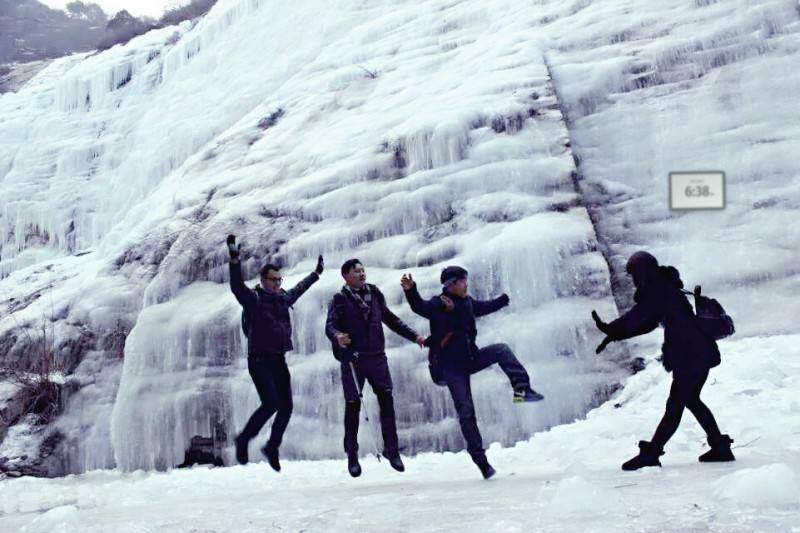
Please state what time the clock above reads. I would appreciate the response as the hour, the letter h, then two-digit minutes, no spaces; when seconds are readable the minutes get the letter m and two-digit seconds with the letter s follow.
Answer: 6h38
